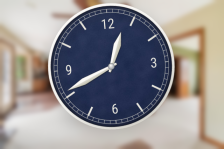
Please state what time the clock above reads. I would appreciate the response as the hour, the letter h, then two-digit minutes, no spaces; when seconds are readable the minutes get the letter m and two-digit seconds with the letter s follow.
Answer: 12h41
